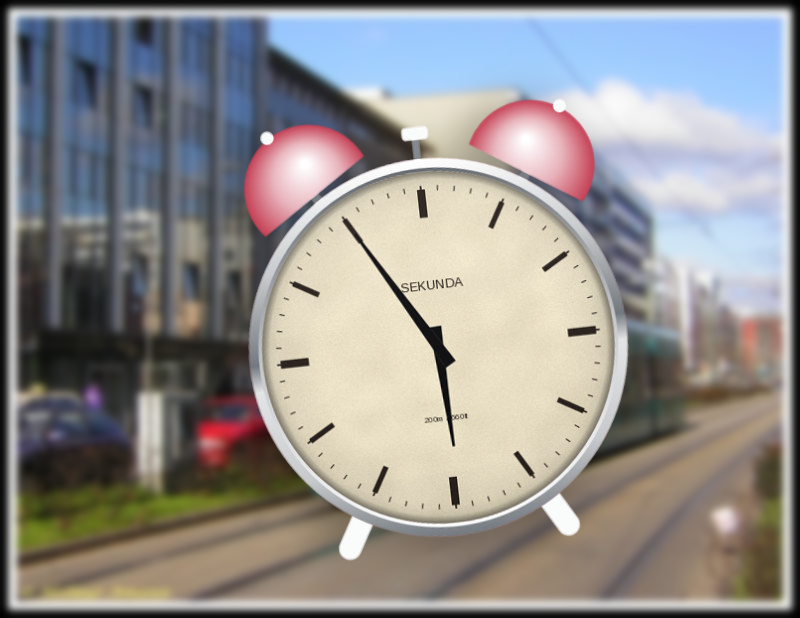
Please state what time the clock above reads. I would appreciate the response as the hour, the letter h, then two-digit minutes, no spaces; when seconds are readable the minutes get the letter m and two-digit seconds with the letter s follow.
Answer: 5h55
